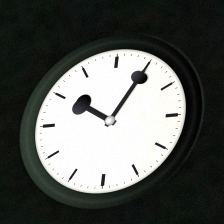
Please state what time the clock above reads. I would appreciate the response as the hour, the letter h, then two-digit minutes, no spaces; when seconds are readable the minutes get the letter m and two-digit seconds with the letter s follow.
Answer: 10h05
